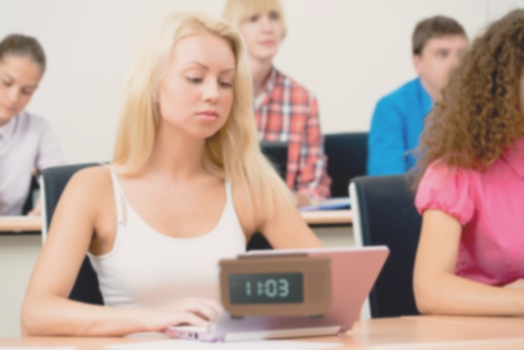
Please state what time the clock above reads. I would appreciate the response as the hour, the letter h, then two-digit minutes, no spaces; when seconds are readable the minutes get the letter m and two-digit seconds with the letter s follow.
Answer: 11h03
